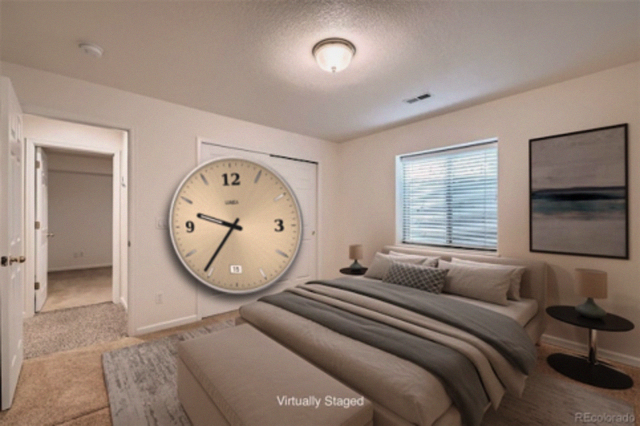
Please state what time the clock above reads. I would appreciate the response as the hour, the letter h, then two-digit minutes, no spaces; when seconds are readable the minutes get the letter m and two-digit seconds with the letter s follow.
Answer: 9h36
